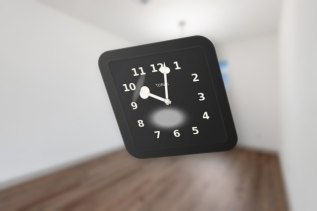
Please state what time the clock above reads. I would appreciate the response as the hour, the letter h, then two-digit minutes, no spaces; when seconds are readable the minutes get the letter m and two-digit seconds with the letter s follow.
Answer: 10h02
